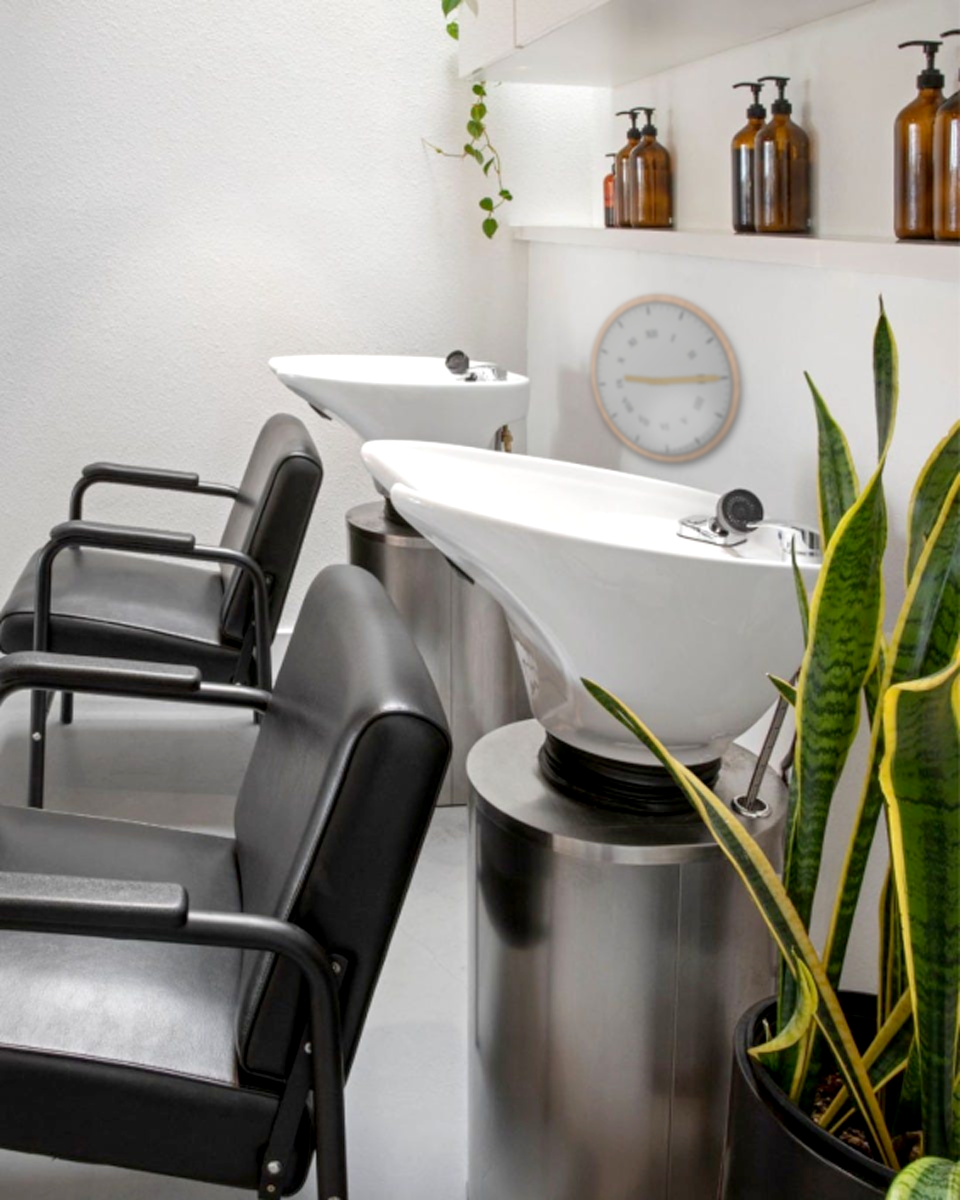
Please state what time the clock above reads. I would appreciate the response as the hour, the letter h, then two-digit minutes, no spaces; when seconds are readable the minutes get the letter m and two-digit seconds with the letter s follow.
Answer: 9h15
